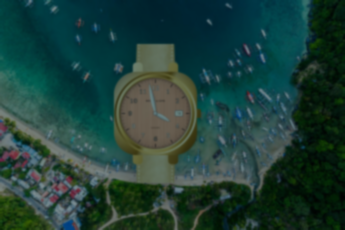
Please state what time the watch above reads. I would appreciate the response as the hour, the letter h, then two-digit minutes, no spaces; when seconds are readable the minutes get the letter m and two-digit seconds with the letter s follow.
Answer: 3h58
